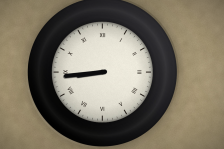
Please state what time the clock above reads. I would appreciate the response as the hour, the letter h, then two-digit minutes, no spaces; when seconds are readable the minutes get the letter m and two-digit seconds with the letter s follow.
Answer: 8h44
